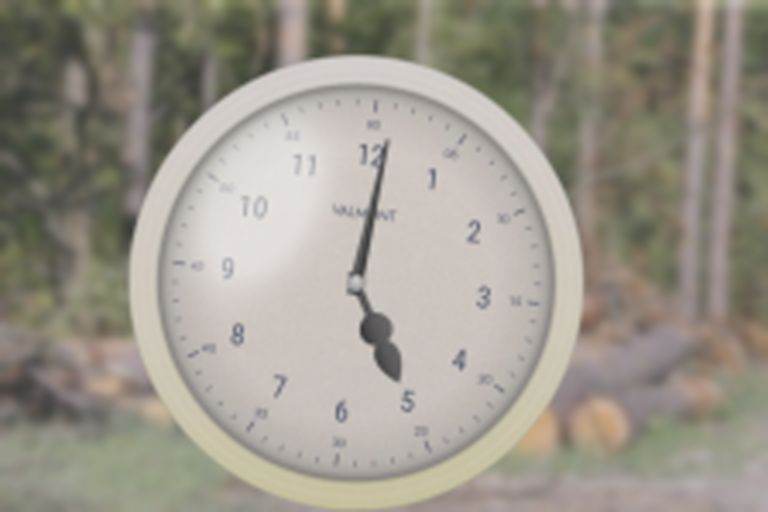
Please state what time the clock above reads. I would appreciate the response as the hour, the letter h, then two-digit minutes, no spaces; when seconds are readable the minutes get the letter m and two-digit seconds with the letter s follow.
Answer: 5h01
